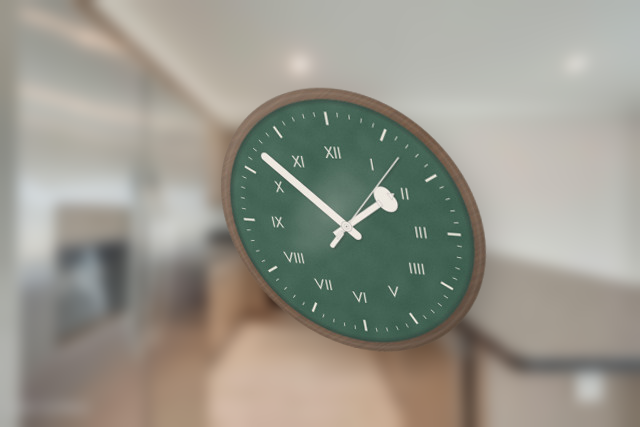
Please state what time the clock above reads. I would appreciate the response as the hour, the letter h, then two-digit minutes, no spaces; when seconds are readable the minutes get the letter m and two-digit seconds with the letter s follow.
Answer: 1h52m07s
